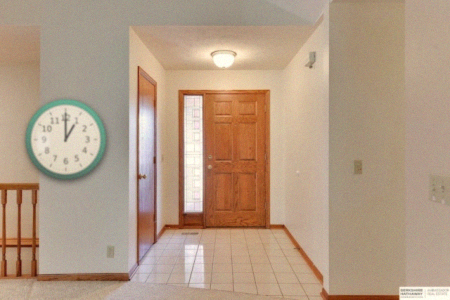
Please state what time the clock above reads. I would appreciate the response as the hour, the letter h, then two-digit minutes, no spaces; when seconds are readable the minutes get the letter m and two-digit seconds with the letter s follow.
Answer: 1h00
